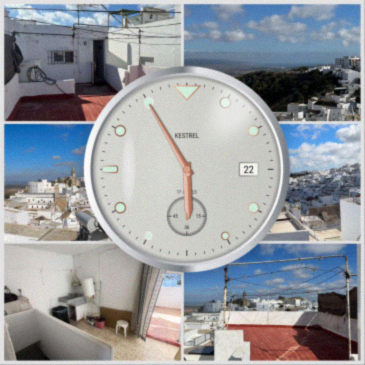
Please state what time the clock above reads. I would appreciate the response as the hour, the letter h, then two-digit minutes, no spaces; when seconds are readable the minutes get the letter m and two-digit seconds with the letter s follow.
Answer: 5h55
